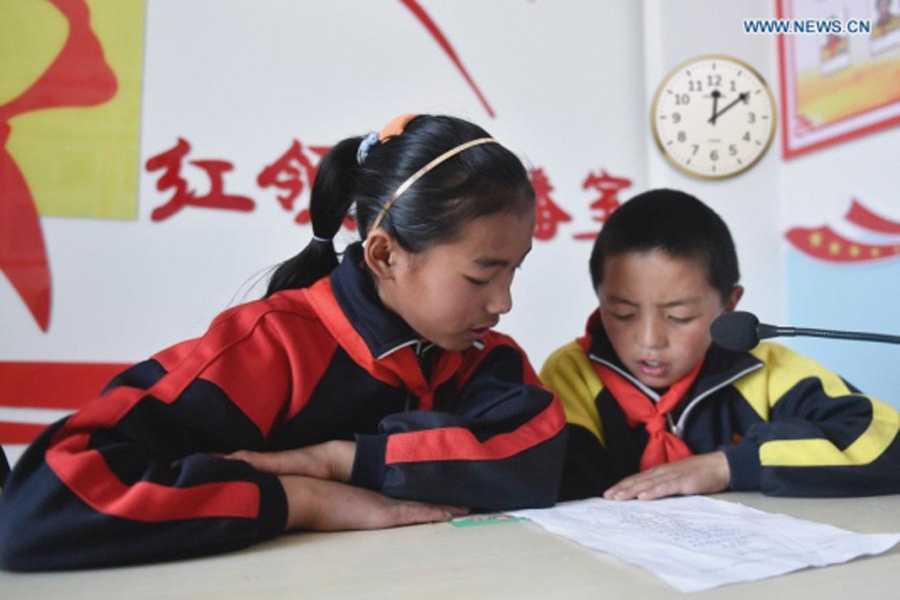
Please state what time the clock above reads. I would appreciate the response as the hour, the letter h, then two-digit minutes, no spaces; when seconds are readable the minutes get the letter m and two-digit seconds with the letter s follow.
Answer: 12h09
